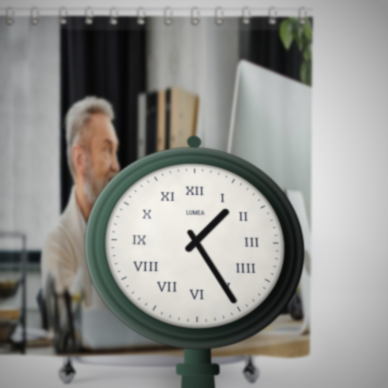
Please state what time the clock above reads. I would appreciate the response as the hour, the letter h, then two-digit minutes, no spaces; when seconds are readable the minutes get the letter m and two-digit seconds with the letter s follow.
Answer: 1h25
